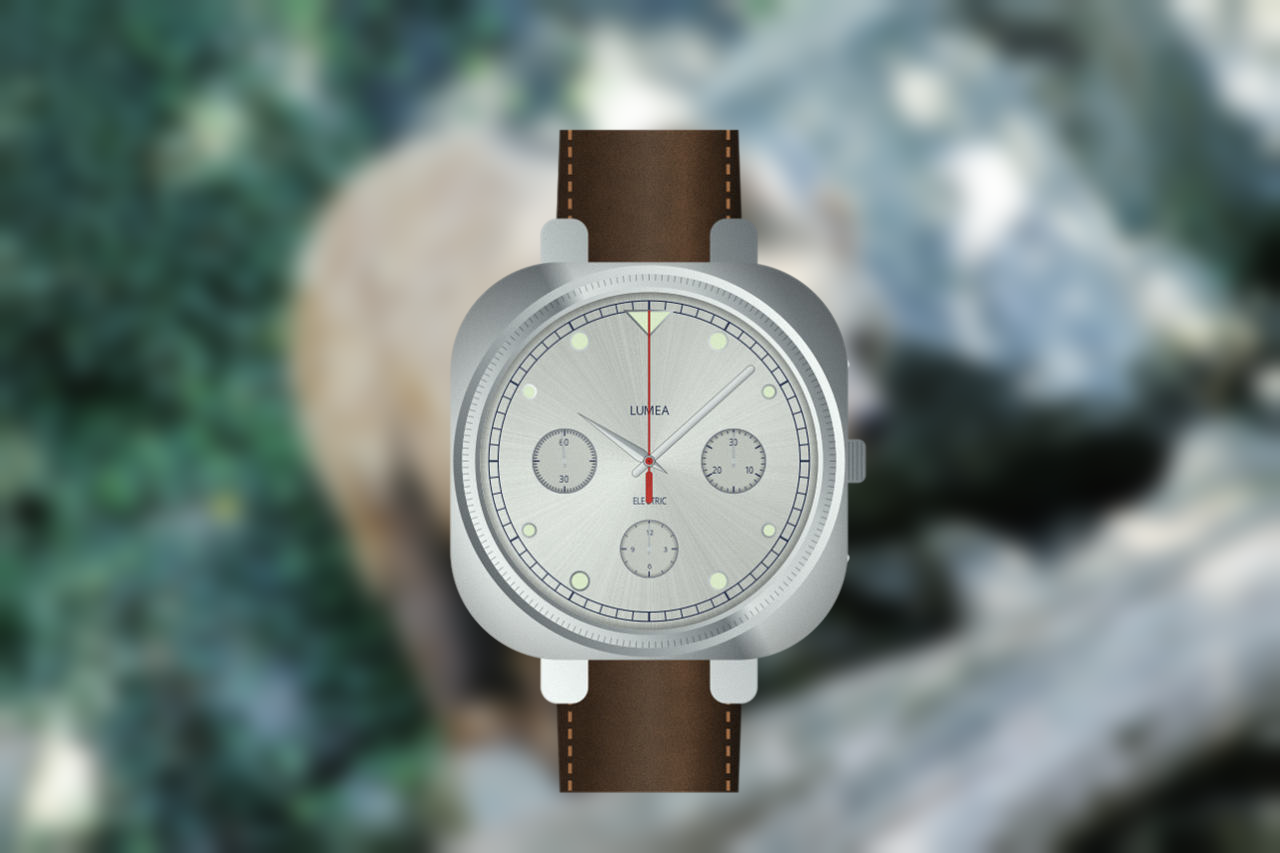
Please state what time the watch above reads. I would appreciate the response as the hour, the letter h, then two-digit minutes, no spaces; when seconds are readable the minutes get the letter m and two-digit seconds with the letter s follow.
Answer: 10h07m59s
